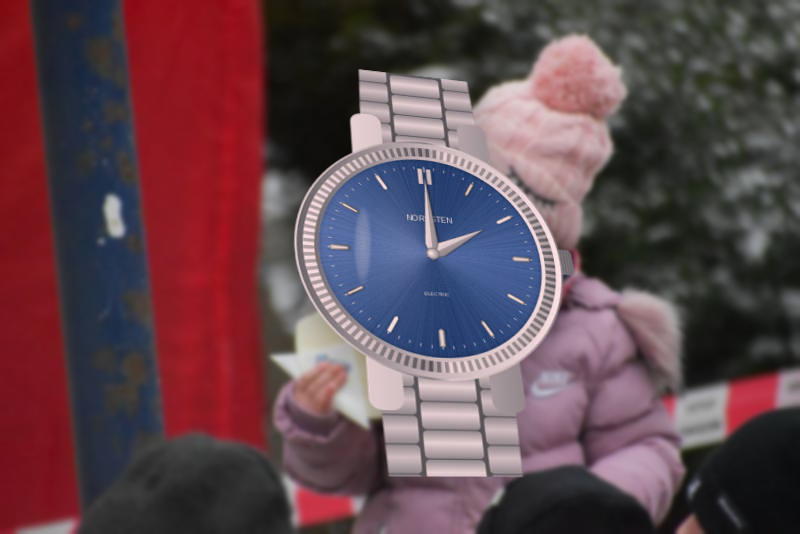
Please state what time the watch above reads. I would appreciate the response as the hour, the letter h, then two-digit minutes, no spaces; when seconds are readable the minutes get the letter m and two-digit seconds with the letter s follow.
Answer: 2h00
